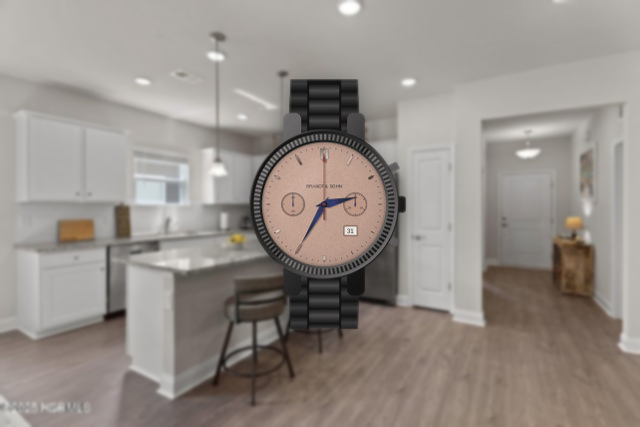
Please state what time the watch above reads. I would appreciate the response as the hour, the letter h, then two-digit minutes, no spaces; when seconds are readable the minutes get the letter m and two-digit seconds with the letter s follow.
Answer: 2h35
